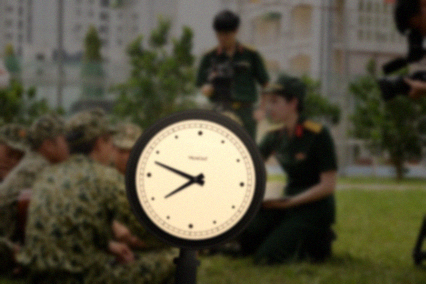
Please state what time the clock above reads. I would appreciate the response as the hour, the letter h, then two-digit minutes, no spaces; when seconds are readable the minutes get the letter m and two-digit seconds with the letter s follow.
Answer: 7h48
